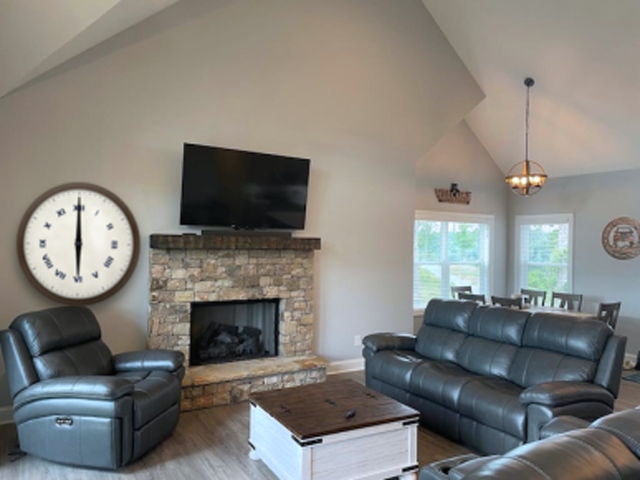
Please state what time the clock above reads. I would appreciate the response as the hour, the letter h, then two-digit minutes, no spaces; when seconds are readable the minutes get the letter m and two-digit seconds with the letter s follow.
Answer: 6h00
